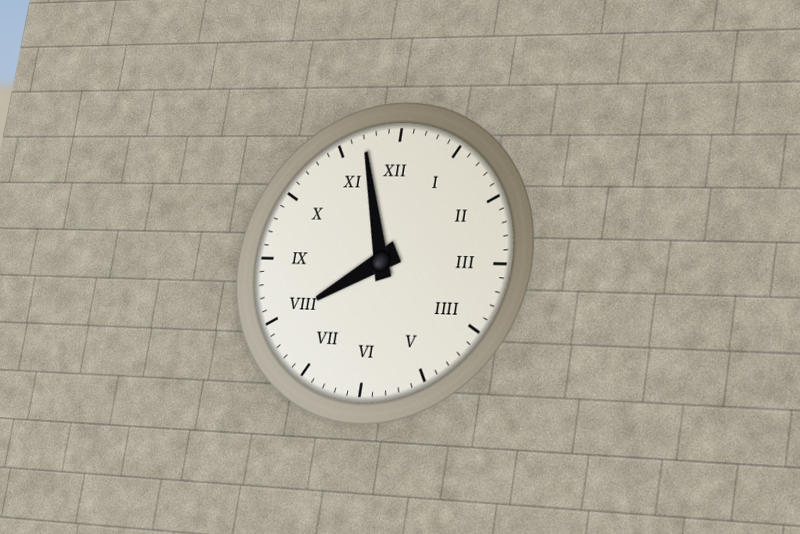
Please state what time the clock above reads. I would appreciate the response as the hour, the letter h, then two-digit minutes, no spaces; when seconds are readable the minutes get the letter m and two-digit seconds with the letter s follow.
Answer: 7h57
